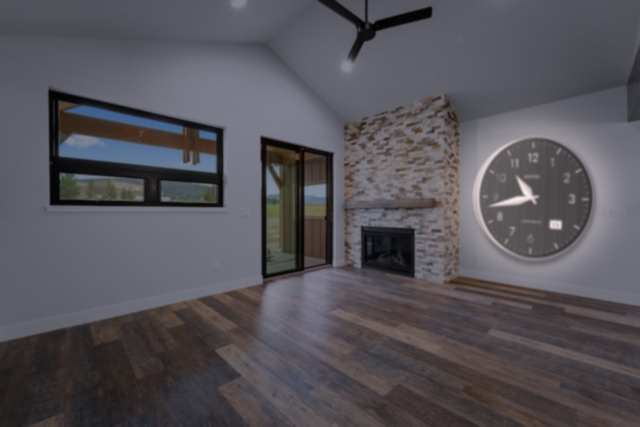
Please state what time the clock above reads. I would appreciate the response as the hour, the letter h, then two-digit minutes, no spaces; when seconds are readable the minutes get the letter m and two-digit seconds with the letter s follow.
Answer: 10h43
